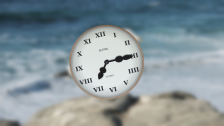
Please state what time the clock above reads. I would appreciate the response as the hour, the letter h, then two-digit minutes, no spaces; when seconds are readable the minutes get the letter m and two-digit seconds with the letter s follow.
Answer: 7h15
